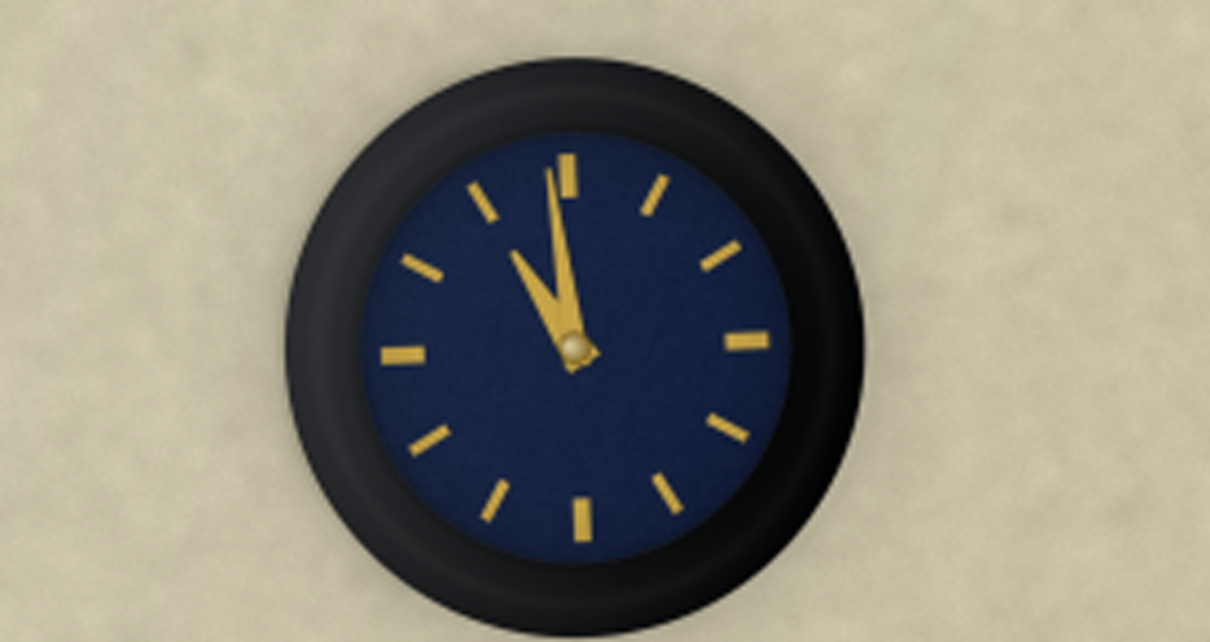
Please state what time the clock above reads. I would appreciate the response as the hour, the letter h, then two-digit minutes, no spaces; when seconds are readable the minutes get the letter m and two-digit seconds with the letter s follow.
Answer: 10h59
